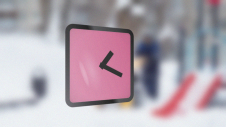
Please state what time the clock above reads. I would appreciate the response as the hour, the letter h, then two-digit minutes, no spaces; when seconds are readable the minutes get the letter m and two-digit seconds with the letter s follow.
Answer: 1h19
